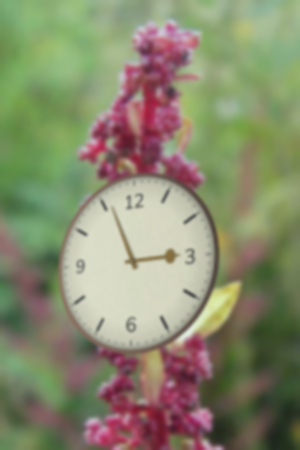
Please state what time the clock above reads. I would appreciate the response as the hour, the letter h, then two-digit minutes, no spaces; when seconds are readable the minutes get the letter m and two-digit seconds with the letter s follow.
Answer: 2h56
